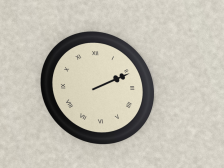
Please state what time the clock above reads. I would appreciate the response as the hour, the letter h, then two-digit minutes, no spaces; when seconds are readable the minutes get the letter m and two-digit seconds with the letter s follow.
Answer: 2h11
